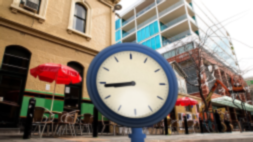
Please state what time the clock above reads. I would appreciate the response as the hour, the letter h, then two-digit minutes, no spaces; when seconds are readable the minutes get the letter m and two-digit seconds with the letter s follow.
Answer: 8h44
